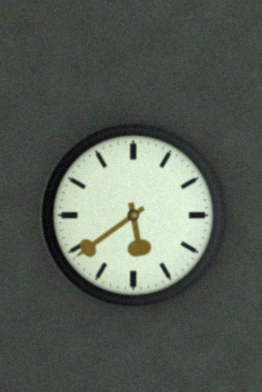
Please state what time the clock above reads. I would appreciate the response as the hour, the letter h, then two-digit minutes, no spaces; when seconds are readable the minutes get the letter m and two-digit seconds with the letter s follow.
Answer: 5h39
